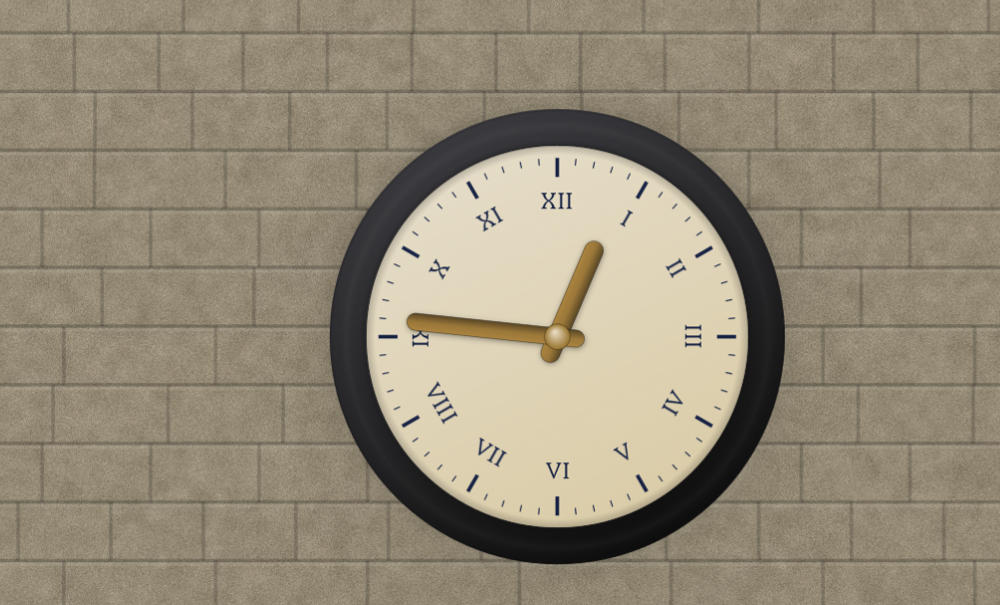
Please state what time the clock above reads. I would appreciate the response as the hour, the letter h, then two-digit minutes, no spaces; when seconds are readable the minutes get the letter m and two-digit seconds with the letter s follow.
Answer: 12h46
